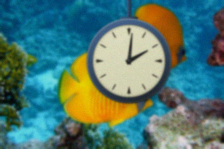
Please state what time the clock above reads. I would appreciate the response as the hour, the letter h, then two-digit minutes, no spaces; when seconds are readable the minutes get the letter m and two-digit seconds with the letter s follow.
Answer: 2h01
